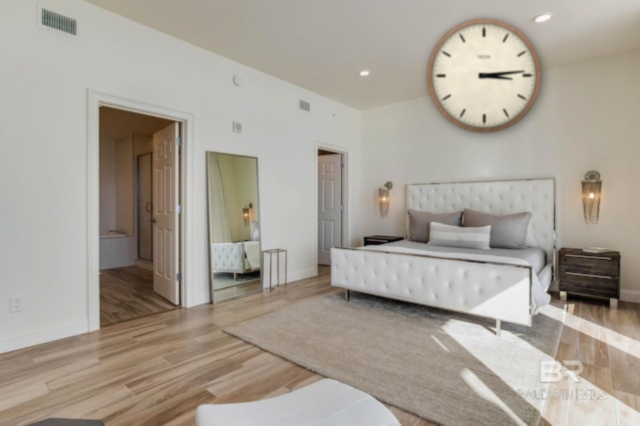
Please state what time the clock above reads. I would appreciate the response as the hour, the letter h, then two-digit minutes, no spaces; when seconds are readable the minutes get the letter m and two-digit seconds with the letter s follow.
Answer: 3h14
